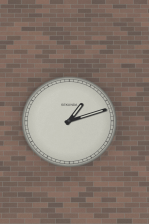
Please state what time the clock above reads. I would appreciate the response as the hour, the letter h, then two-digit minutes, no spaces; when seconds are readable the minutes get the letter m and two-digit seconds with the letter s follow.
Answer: 1h12
